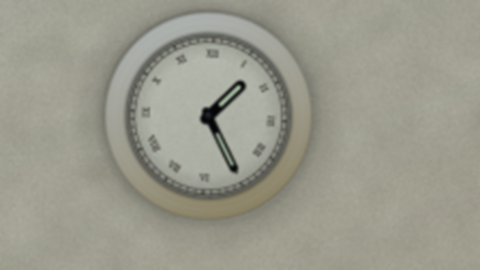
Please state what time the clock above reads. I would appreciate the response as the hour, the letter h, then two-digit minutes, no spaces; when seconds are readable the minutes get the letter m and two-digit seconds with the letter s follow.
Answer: 1h25
